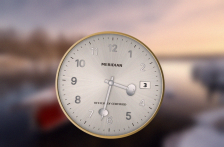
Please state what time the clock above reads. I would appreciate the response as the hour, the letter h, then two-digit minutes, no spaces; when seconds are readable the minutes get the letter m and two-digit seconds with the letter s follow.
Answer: 3h32
